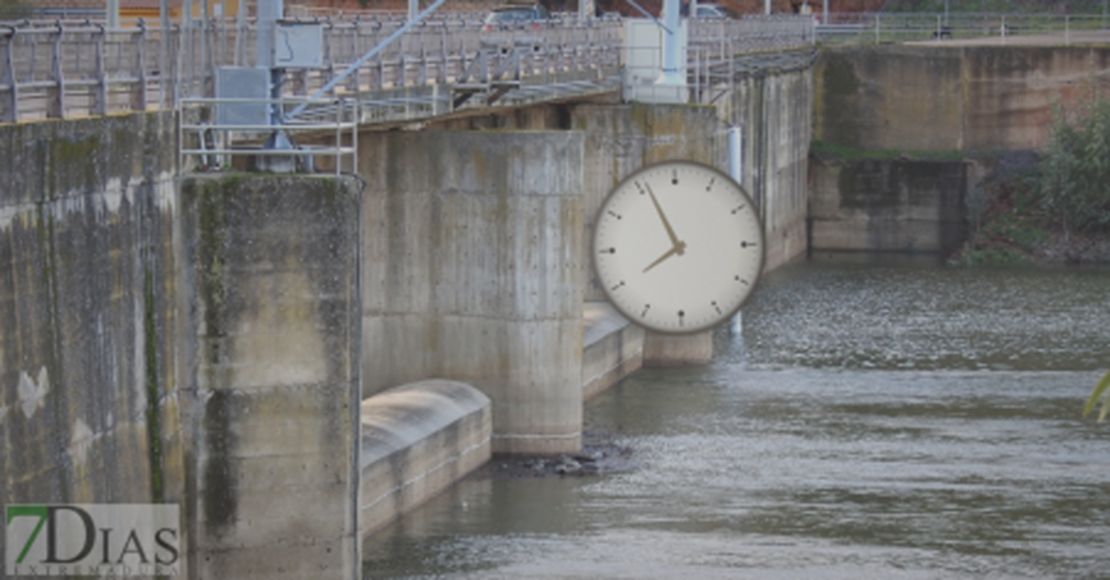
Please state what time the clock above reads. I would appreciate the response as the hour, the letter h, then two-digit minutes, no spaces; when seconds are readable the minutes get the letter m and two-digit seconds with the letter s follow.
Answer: 7h56
